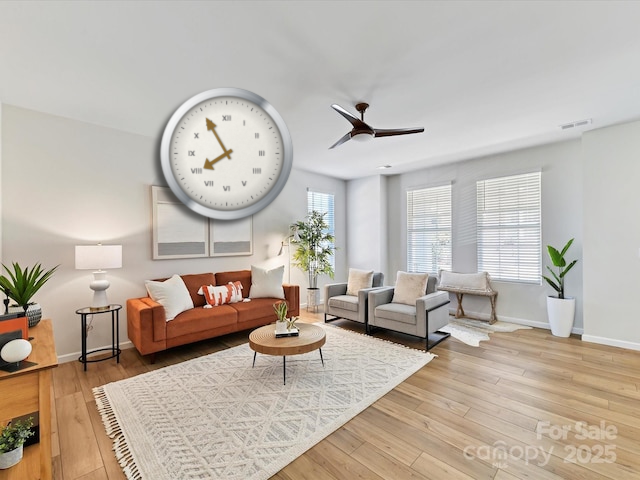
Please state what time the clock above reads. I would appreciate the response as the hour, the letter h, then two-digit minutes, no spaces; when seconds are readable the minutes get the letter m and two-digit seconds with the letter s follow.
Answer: 7h55
